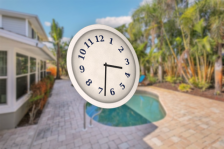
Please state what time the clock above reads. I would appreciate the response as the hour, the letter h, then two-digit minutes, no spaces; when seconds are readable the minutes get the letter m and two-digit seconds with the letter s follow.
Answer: 3h33
